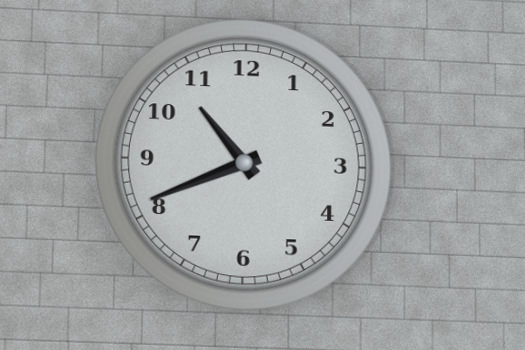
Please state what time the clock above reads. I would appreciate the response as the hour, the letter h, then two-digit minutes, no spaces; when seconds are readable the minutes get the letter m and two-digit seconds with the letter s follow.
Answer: 10h41
